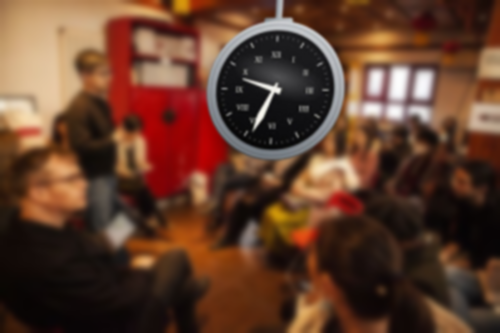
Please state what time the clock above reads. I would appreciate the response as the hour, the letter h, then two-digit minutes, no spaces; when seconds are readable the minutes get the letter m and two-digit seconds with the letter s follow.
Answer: 9h34
